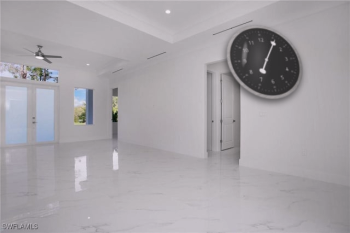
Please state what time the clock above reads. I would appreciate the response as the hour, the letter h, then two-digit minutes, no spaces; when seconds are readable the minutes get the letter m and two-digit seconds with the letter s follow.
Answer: 7h06
